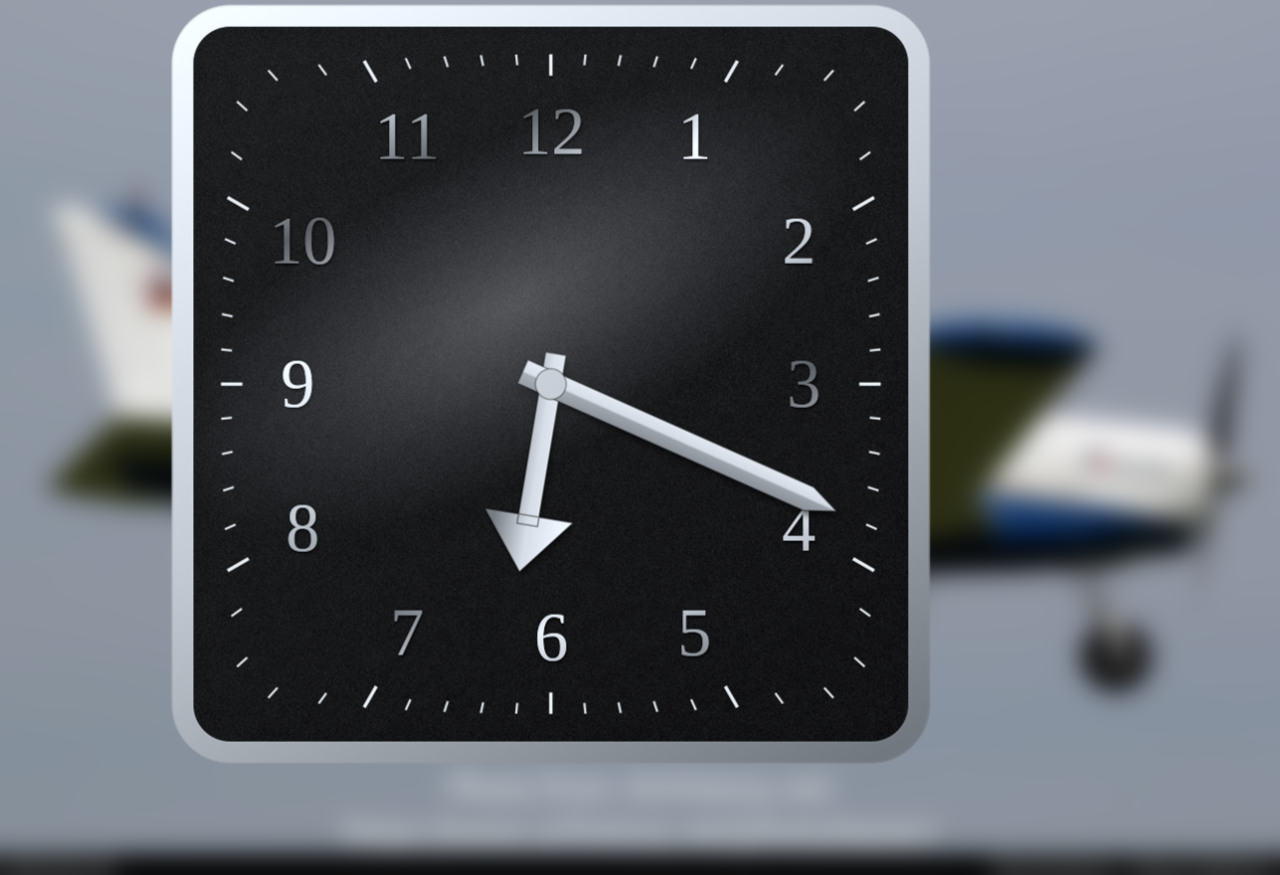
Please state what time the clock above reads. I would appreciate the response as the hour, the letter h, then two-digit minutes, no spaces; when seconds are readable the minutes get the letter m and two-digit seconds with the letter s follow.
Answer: 6h19
